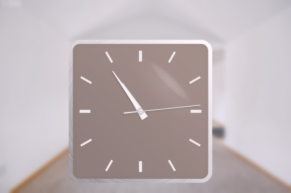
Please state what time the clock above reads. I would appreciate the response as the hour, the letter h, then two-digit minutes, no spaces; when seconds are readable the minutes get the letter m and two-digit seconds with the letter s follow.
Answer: 10h54m14s
